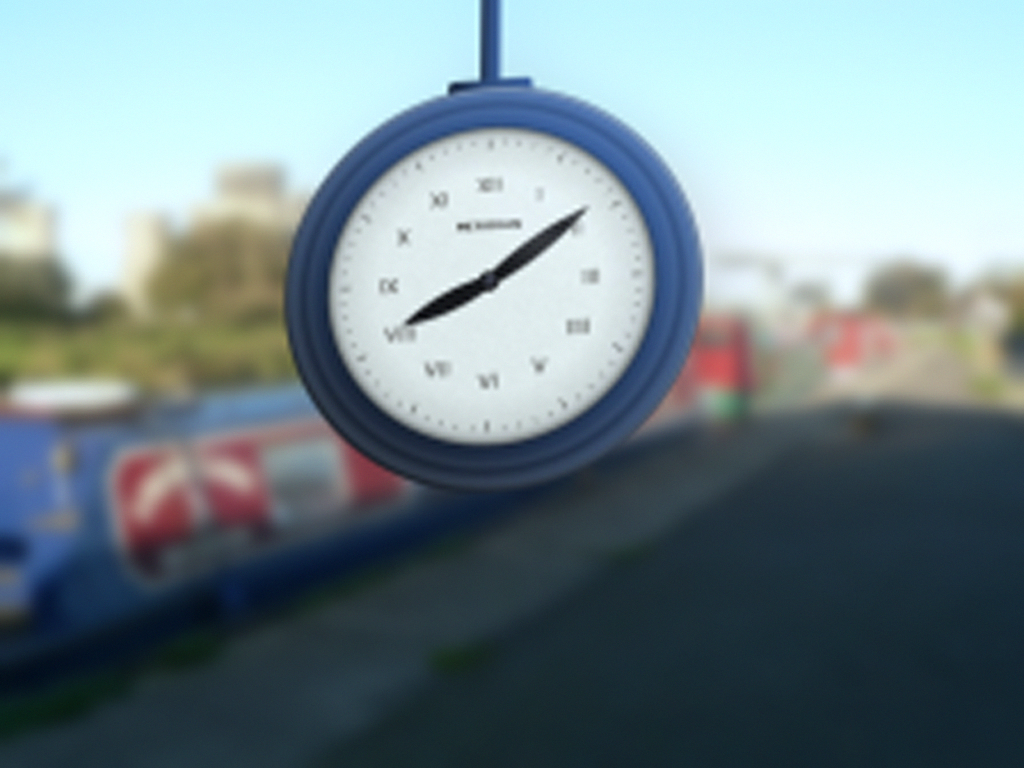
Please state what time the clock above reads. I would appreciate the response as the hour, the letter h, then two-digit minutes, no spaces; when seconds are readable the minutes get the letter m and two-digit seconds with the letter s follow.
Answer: 8h09
